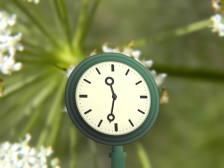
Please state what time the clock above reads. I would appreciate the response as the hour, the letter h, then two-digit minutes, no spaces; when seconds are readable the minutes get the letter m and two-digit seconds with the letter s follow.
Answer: 11h32
